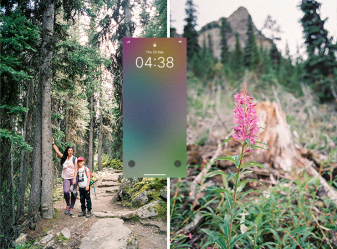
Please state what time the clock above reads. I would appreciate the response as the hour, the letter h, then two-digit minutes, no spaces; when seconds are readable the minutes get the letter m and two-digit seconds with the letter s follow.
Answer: 4h38
